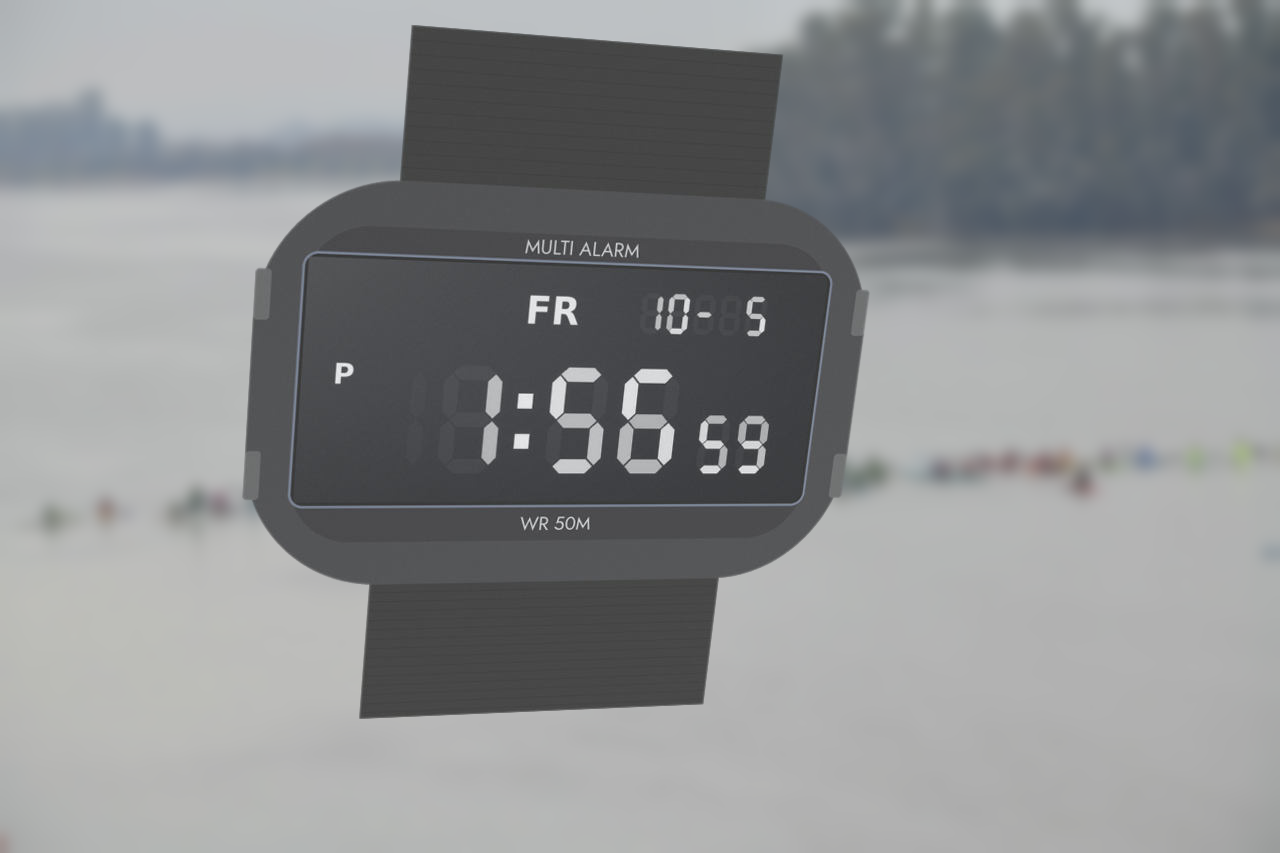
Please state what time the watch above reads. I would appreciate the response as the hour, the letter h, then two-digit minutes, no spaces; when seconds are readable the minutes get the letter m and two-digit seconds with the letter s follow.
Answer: 1h56m59s
